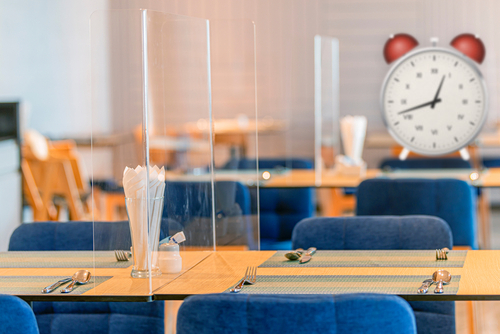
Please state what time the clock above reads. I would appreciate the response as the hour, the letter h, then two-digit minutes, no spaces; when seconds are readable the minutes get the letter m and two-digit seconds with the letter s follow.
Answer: 12h42
